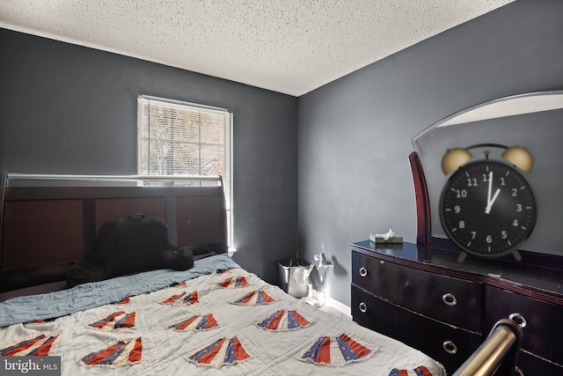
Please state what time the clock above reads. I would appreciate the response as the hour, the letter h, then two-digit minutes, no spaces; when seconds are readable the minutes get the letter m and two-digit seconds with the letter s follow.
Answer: 1h01
